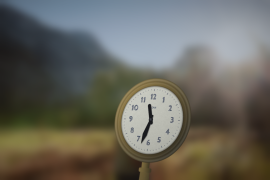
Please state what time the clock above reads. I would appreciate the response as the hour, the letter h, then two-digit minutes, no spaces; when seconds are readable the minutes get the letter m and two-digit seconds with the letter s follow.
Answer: 11h33
